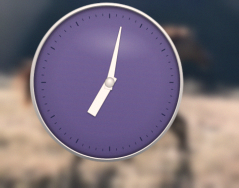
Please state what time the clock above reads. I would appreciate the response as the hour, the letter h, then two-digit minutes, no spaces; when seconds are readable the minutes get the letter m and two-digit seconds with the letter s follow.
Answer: 7h02
